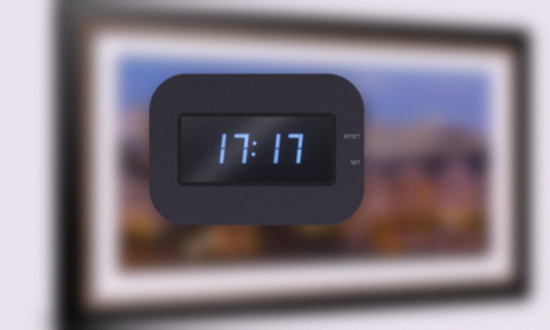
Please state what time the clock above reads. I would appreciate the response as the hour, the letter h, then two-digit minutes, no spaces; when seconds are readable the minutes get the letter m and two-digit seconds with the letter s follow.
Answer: 17h17
